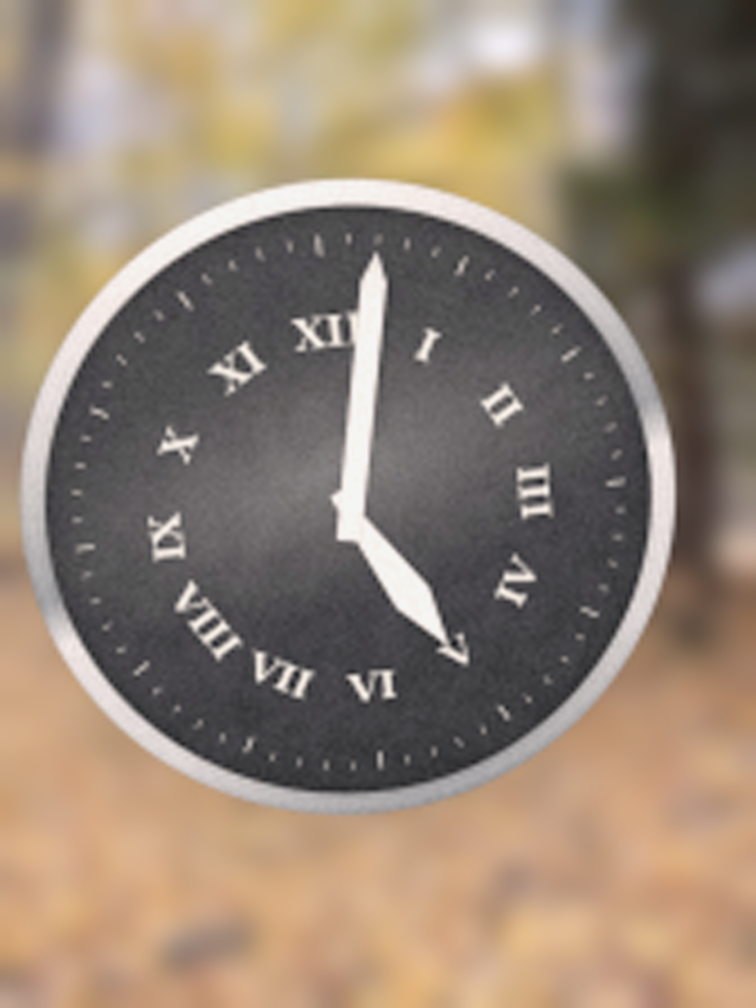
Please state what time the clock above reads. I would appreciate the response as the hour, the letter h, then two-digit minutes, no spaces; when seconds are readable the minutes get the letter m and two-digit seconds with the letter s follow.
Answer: 5h02
